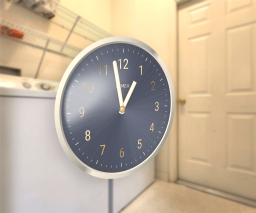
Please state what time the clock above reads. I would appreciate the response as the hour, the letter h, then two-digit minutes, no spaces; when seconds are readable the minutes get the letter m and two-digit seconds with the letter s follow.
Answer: 12h58
